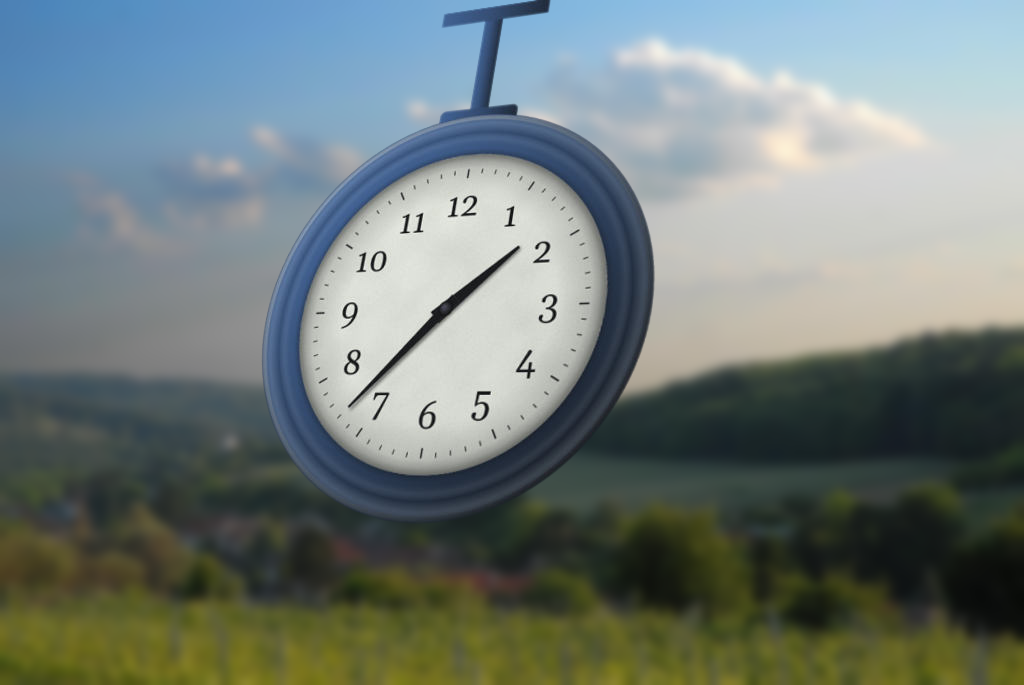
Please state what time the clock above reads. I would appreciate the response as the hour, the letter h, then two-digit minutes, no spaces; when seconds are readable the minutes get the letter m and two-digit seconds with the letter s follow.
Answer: 1h37
